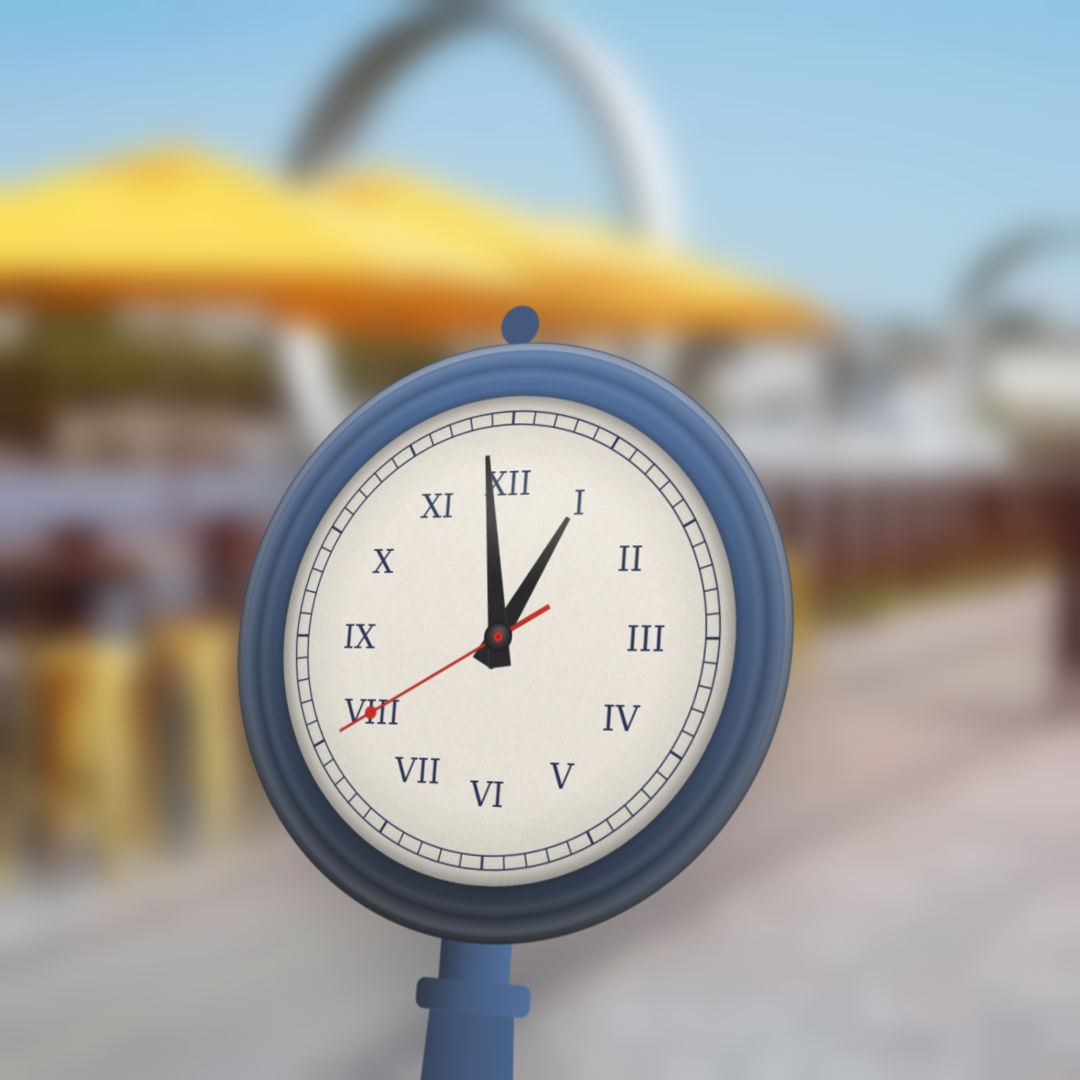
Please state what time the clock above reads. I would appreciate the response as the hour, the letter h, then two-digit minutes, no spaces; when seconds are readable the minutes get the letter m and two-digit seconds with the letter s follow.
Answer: 12h58m40s
